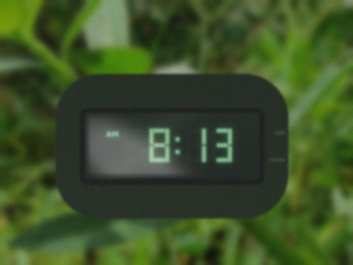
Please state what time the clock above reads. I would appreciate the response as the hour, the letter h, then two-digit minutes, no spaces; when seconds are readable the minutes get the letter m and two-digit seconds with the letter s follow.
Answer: 8h13
